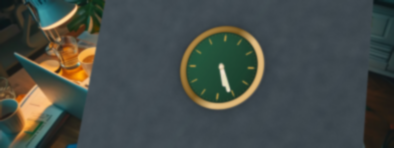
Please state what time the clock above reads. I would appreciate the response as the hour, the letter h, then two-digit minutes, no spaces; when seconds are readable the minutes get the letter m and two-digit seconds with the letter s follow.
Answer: 5h26
